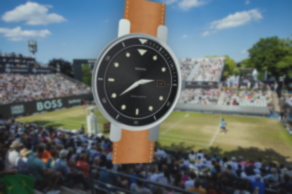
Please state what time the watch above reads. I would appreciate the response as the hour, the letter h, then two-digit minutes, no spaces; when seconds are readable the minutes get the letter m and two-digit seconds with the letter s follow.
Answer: 2h39
